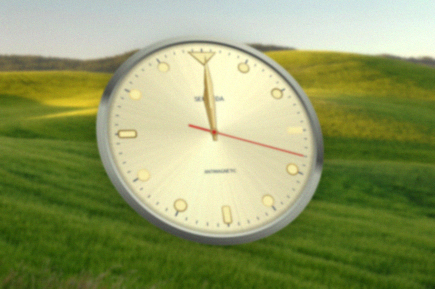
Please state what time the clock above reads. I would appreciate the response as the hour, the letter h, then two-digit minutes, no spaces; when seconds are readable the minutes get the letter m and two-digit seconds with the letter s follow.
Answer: 12h00m18s
